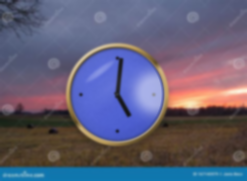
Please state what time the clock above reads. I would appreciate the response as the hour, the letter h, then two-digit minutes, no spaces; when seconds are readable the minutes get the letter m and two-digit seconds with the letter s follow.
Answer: 5h01
